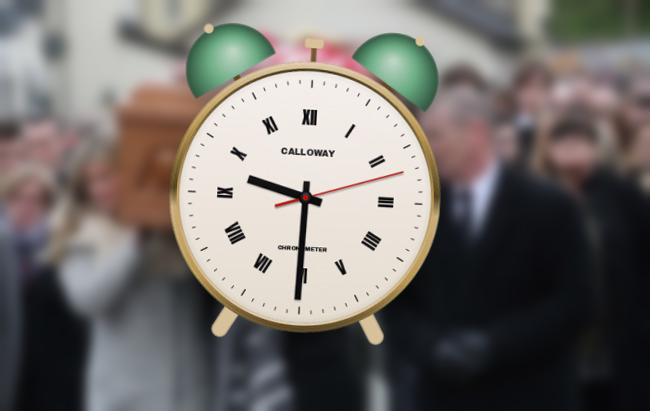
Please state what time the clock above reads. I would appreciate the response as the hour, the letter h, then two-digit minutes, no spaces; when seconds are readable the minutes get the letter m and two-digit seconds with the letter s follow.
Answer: 9h30m12s
